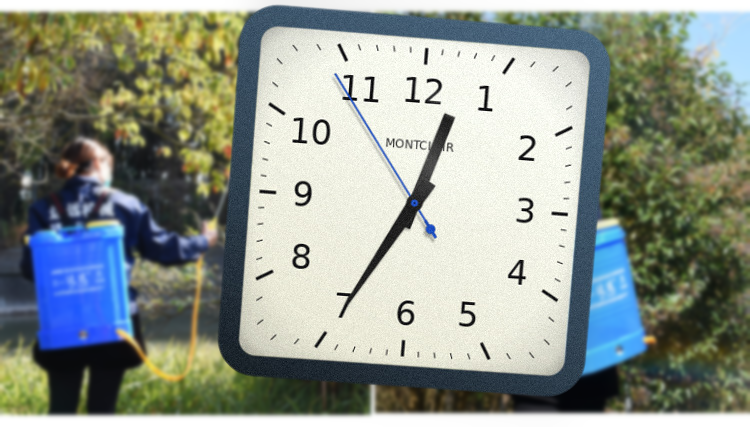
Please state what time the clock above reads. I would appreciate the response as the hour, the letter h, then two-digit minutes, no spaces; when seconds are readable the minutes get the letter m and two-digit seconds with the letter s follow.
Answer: 12h34m54s
